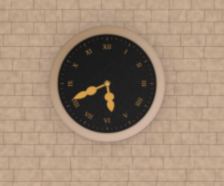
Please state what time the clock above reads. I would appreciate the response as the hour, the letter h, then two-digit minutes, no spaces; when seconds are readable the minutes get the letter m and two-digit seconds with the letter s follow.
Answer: 5h41
